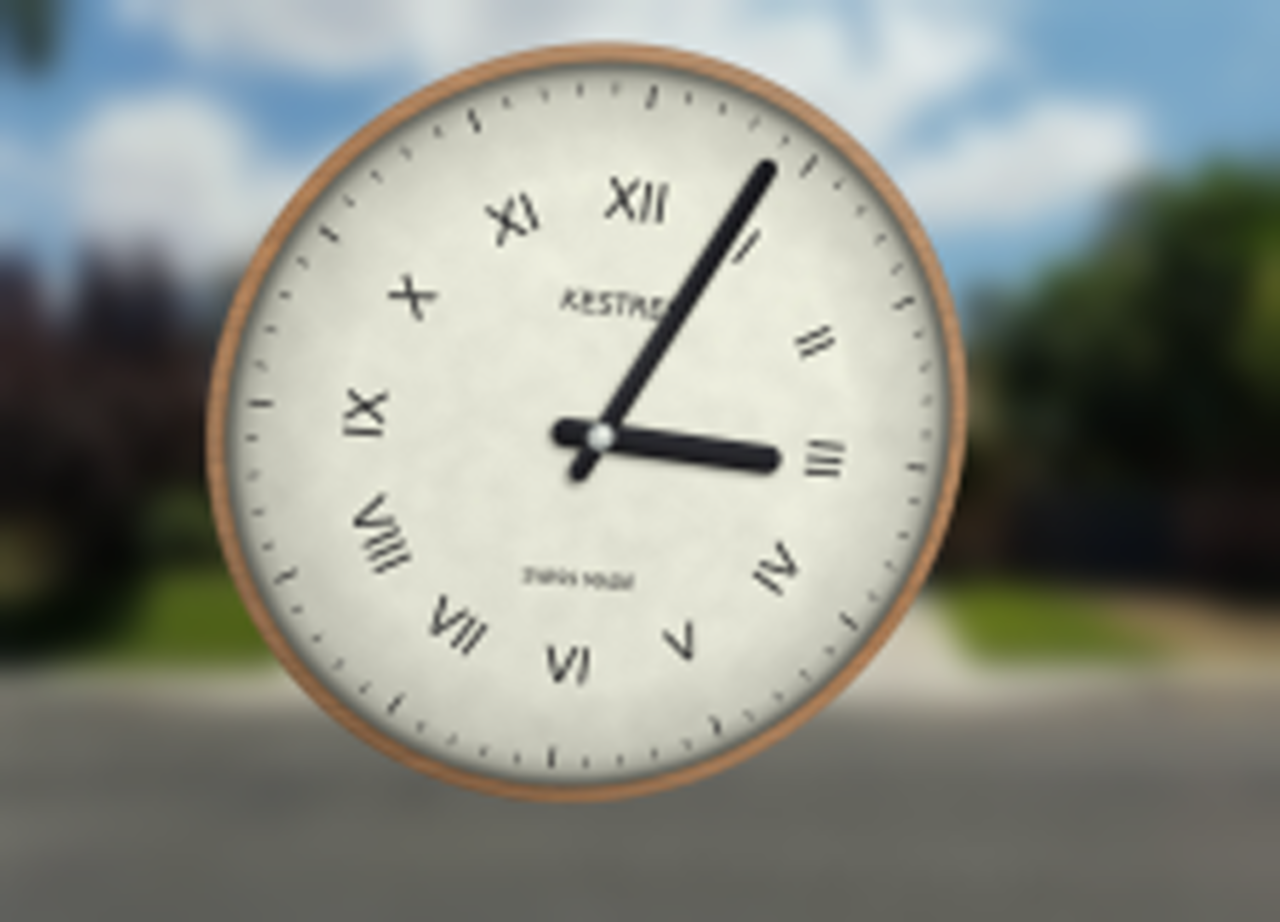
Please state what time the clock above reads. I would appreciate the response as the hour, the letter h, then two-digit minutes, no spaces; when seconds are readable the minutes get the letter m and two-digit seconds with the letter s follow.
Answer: 3h04
